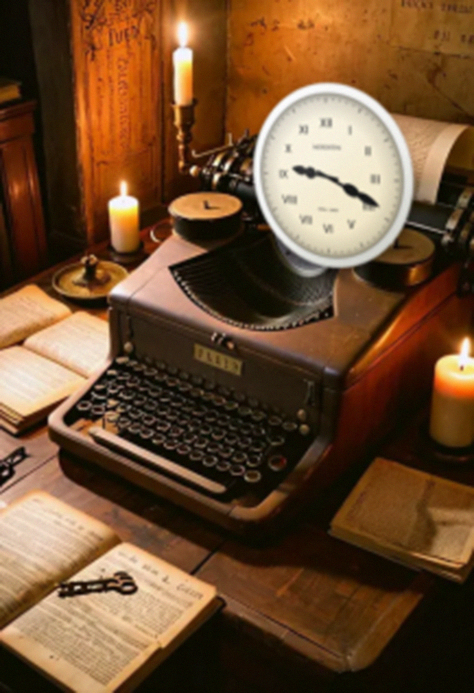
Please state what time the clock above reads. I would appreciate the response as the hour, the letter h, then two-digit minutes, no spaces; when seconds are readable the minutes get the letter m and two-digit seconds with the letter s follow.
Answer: 9h19
